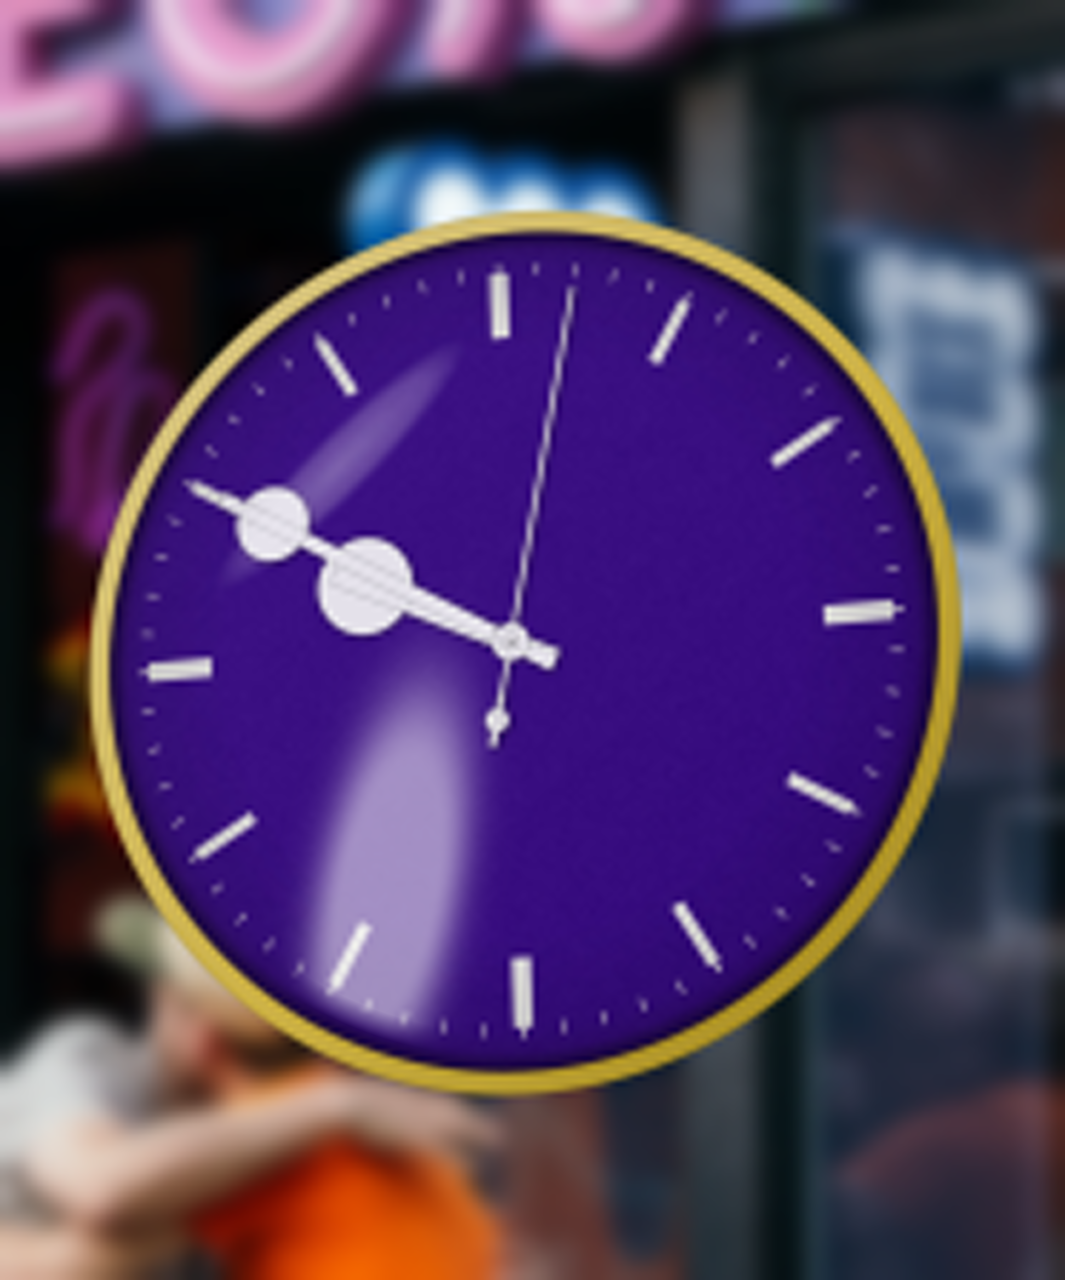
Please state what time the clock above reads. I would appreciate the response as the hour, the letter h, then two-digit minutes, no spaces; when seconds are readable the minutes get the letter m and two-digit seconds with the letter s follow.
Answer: 9h50m02s
